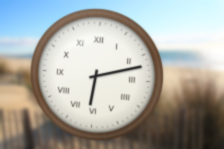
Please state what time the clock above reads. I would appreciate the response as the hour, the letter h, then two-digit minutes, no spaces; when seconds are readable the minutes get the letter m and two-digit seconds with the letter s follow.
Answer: 6h12
